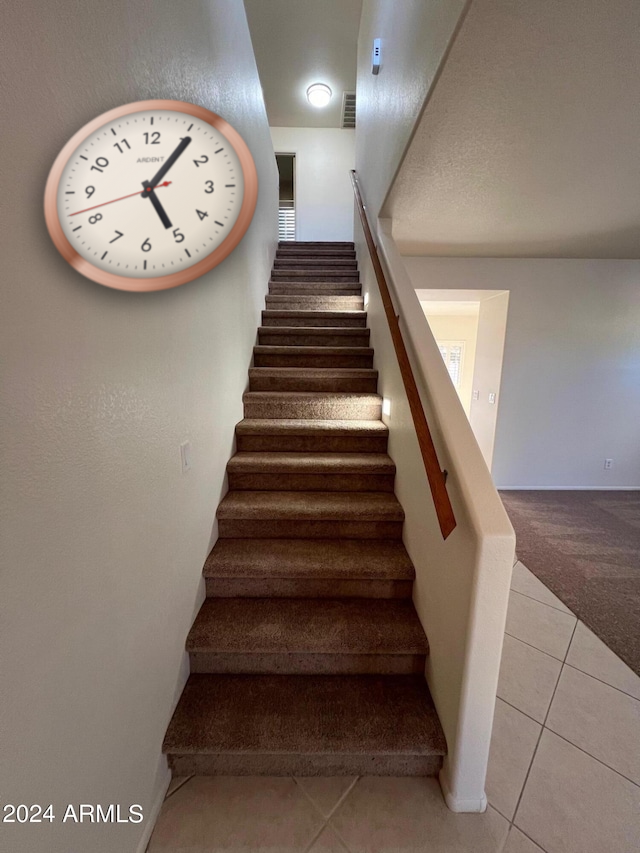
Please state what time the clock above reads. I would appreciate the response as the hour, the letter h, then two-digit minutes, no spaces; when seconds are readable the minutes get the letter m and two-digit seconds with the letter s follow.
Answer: 5h05m42s
